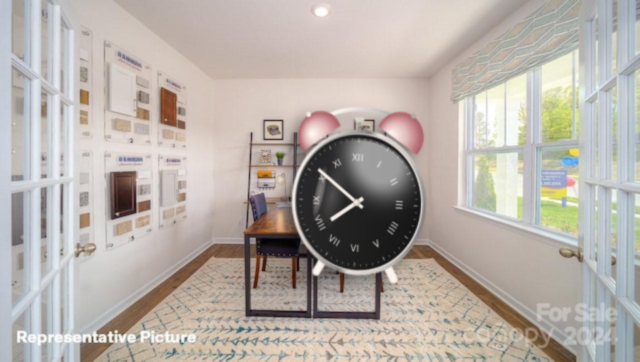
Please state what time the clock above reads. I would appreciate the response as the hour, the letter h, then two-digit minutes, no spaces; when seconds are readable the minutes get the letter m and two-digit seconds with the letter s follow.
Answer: 7h51
